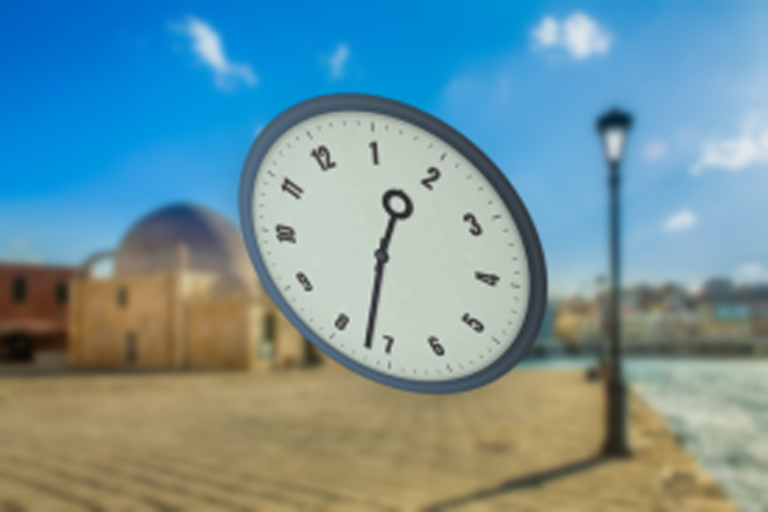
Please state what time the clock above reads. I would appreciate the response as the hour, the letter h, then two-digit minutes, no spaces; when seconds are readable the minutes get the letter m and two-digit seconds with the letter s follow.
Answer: 1h37
